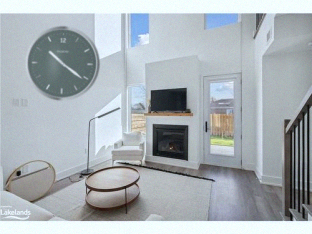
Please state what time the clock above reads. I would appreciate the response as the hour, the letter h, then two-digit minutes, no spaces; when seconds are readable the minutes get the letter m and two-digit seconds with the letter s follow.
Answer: 10h21
